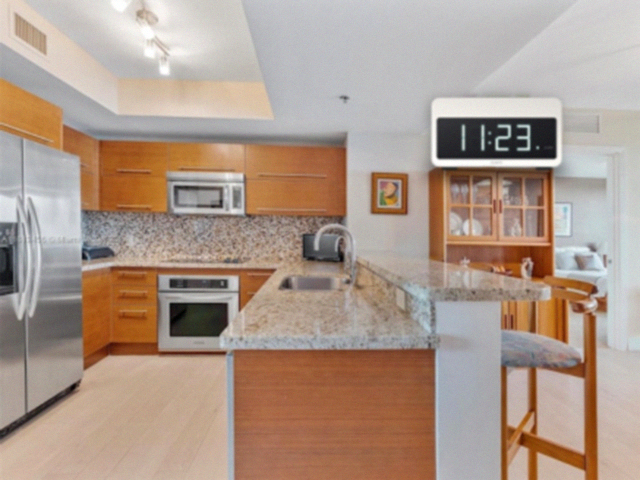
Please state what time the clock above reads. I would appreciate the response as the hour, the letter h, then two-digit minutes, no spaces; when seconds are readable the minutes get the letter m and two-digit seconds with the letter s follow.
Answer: 11h23
